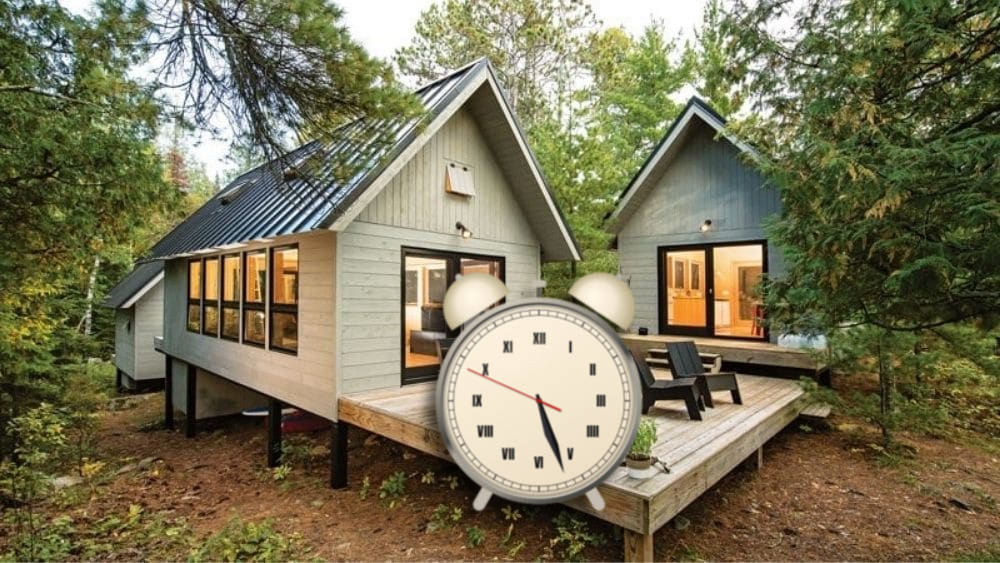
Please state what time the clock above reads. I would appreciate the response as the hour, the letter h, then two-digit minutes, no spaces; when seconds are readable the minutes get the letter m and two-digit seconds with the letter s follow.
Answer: 5h26m49s
